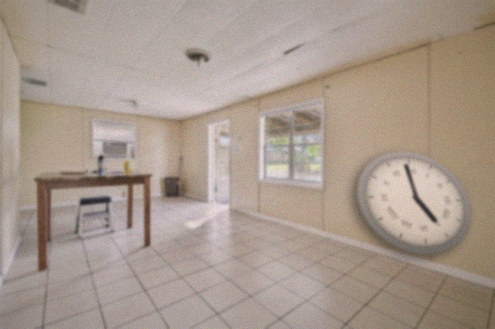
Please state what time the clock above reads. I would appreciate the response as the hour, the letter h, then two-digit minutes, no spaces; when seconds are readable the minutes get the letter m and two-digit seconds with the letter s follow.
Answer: 4h59
